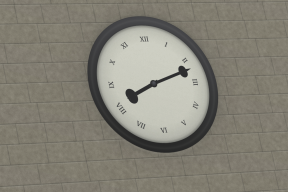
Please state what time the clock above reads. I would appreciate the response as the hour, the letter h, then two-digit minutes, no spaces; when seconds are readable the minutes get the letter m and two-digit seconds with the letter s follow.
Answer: 8h12
